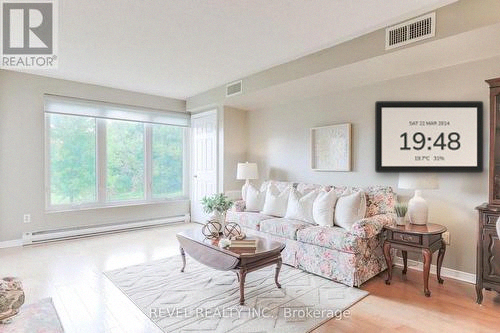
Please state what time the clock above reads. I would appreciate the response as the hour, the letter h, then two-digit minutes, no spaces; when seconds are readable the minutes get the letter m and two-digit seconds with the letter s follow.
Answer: 19h48
